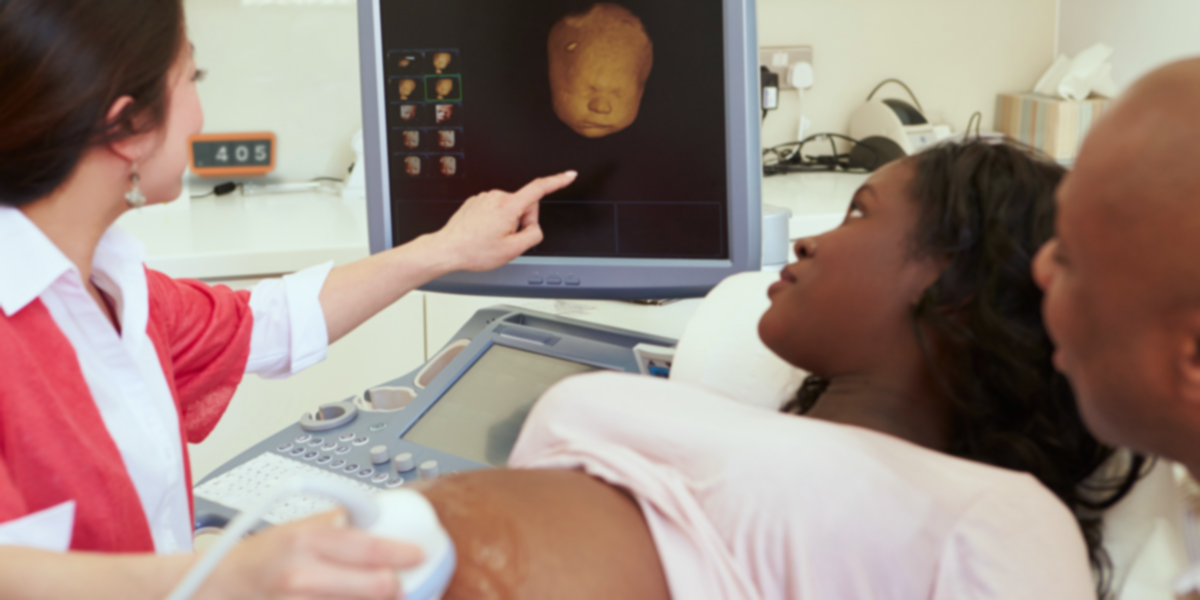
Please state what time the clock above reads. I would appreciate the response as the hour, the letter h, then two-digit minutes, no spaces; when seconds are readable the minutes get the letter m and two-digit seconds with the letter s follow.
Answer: 4h05
